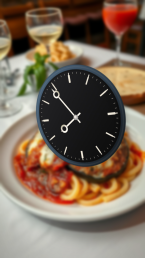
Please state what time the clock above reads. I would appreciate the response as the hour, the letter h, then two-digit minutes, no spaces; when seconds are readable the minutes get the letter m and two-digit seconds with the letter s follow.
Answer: 7h54
